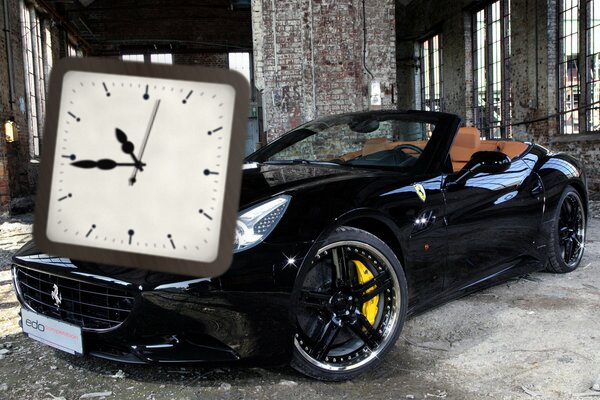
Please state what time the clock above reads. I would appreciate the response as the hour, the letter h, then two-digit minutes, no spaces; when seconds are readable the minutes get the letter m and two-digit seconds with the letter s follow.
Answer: 10h44m02s
